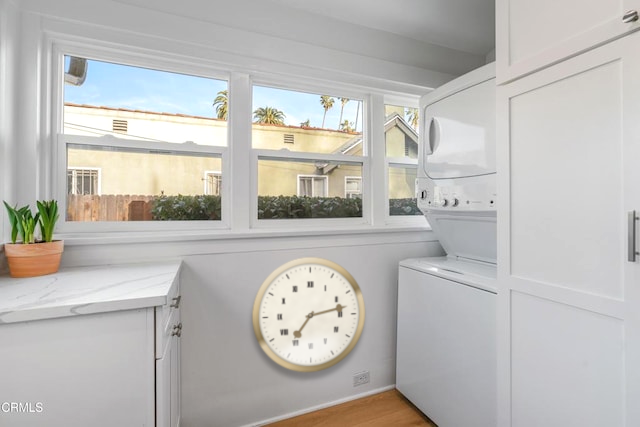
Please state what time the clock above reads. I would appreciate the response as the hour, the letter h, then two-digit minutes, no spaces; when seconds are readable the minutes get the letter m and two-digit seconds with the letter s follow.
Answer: 7h13
